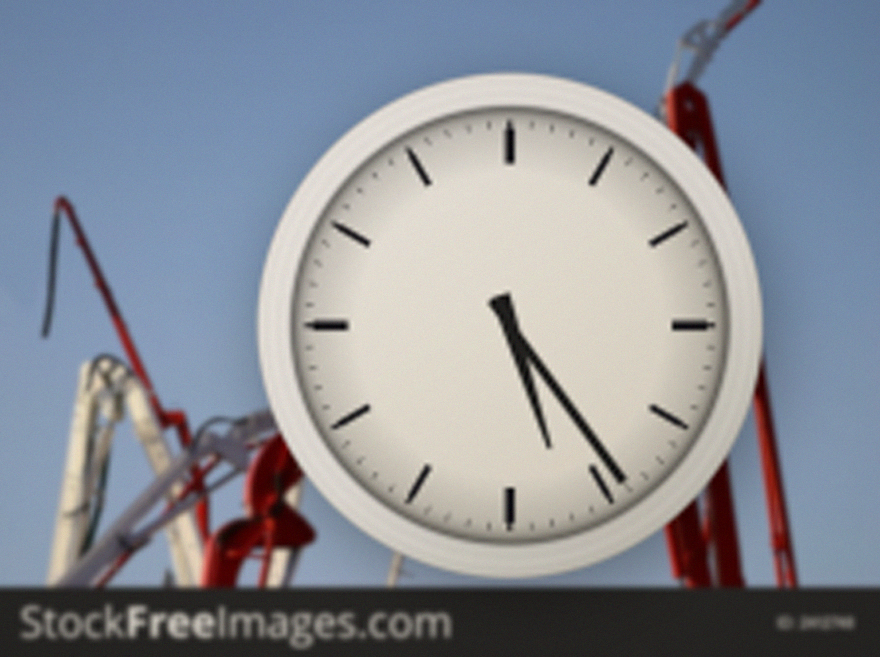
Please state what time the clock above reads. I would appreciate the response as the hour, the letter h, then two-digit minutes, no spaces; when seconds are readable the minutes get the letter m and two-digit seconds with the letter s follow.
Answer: 5h24
